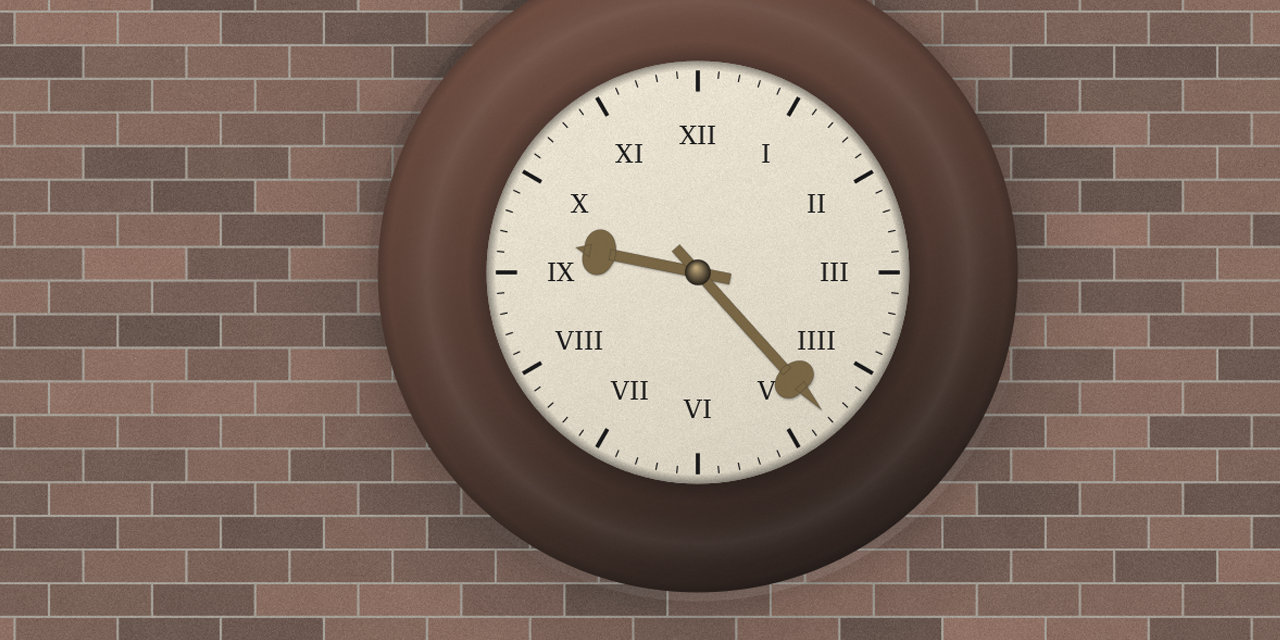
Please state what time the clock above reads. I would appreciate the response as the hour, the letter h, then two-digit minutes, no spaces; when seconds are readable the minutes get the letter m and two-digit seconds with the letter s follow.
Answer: 9h23
